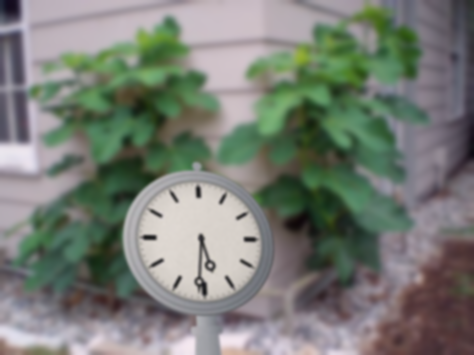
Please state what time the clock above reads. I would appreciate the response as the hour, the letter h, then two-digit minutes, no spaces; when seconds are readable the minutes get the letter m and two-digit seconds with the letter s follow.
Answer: 5h31
